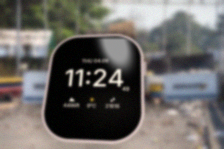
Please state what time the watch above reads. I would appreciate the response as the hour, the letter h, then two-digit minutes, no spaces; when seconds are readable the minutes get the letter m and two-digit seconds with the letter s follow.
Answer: 11h24
